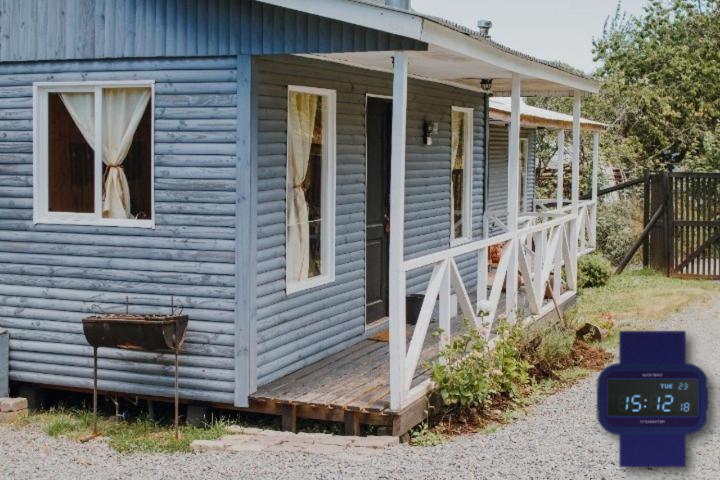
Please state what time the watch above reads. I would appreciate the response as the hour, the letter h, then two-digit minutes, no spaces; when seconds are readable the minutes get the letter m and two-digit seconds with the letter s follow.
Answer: 15h12
